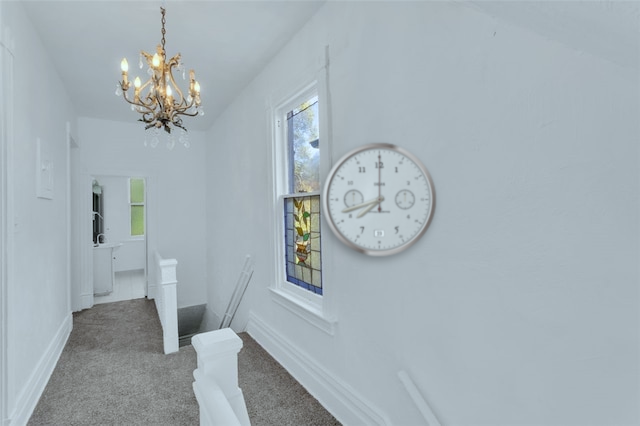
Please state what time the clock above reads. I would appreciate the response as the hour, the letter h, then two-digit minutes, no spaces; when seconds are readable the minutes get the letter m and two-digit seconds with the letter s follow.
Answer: 7h42
